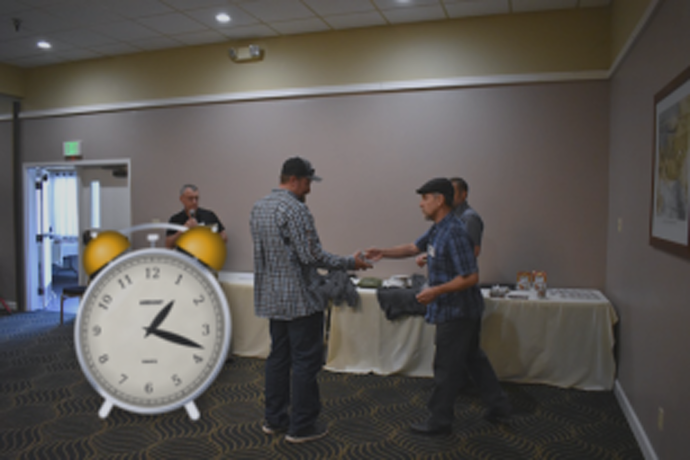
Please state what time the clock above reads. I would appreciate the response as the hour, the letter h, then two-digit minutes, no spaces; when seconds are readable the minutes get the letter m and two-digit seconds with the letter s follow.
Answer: 1h18
